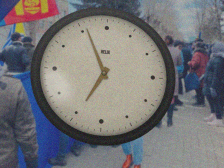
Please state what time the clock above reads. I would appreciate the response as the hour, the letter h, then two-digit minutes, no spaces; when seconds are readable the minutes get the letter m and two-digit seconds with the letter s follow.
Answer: 6h56
